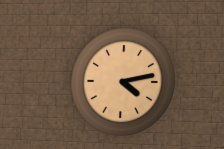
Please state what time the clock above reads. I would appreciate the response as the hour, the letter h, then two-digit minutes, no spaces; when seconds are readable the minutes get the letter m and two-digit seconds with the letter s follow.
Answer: 4h13
